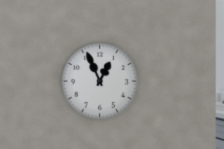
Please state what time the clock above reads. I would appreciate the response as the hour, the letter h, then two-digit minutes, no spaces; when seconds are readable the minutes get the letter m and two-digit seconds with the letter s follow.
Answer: 12h56
